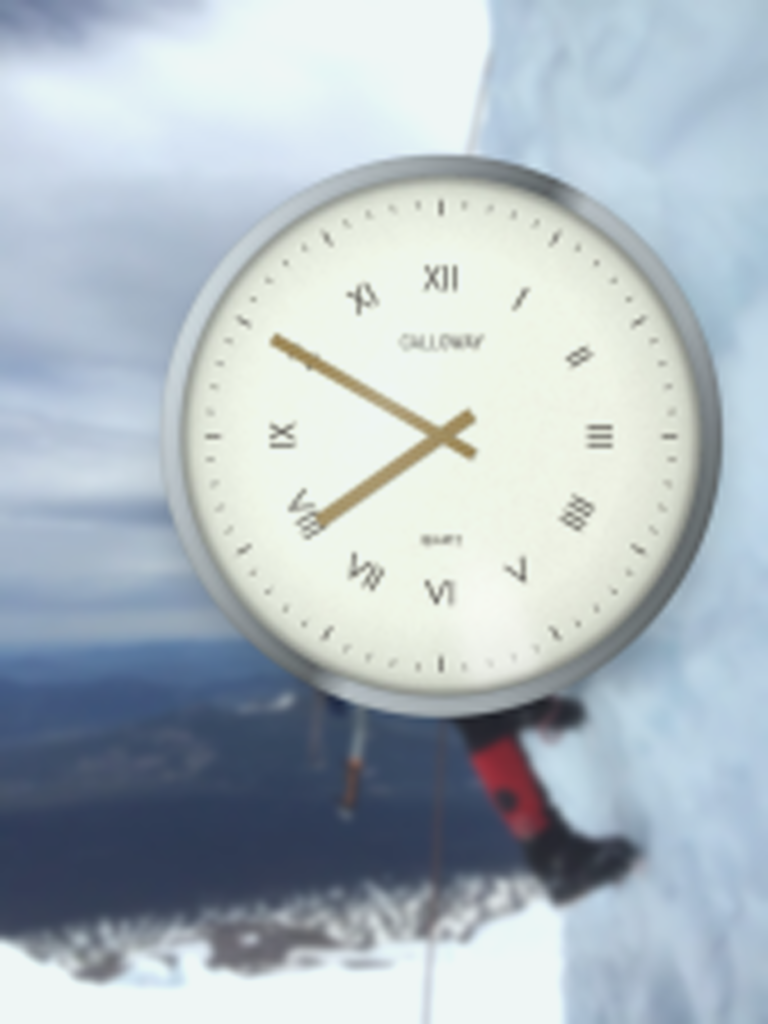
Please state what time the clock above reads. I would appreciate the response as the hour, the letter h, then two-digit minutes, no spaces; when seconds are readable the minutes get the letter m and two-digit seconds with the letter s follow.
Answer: 7h50
